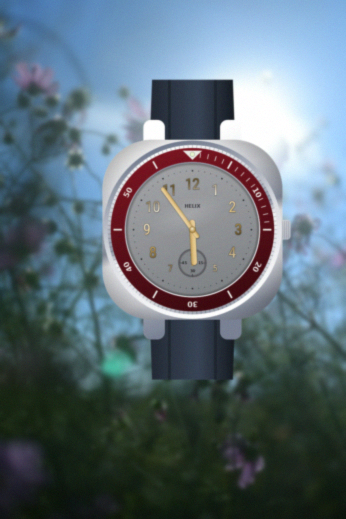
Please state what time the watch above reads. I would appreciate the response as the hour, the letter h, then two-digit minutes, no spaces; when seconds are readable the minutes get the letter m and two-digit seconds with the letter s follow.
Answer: 5h54
